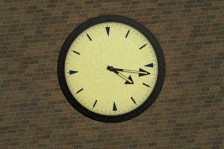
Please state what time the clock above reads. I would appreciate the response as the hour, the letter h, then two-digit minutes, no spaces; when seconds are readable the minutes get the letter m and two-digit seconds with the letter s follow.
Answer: 4h17
